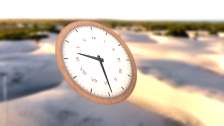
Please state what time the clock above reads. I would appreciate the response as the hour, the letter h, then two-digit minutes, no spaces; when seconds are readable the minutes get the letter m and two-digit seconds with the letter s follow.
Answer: 9h29
